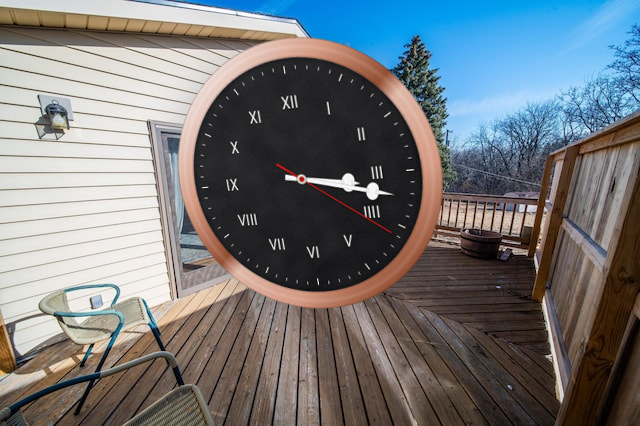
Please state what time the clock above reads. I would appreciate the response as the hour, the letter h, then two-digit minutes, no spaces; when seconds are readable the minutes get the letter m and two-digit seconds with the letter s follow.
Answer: 3h17m21s
